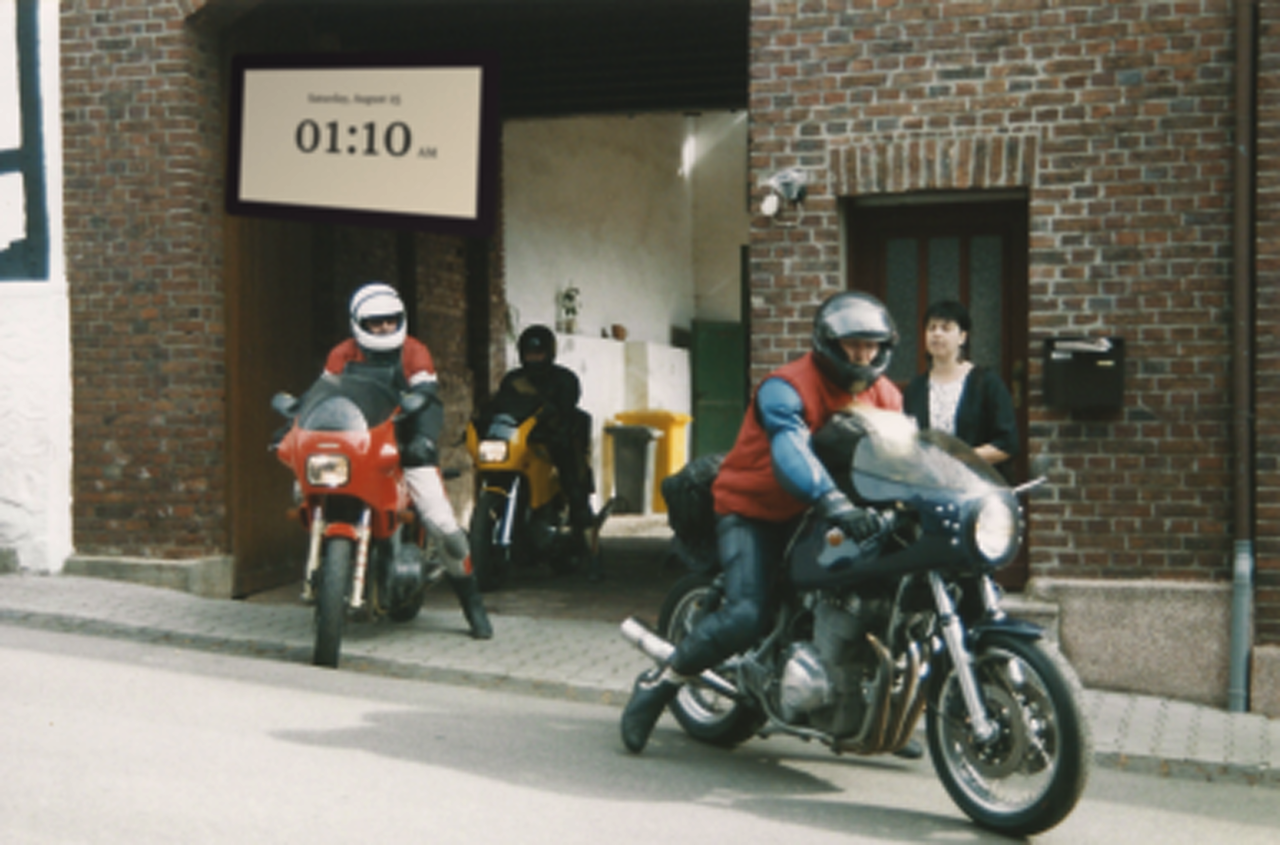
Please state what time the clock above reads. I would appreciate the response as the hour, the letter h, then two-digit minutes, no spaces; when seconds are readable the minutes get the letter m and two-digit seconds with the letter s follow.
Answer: 1h10
